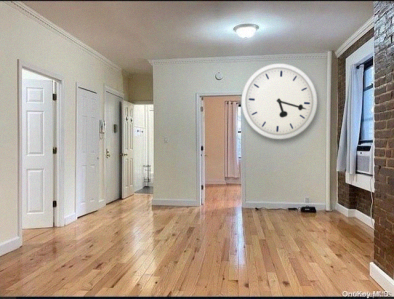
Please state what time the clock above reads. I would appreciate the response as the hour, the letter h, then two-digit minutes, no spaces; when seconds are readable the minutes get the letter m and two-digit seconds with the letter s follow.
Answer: 5h17
